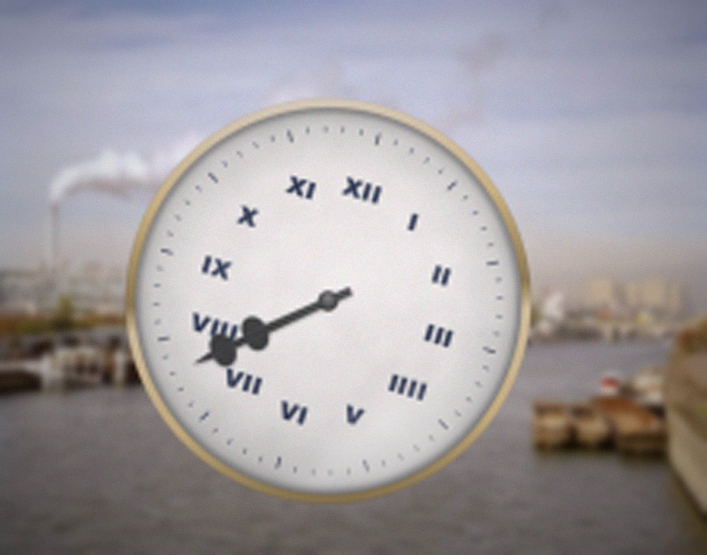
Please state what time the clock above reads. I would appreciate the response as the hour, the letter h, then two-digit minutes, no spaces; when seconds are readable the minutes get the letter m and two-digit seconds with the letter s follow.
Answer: 7h38
